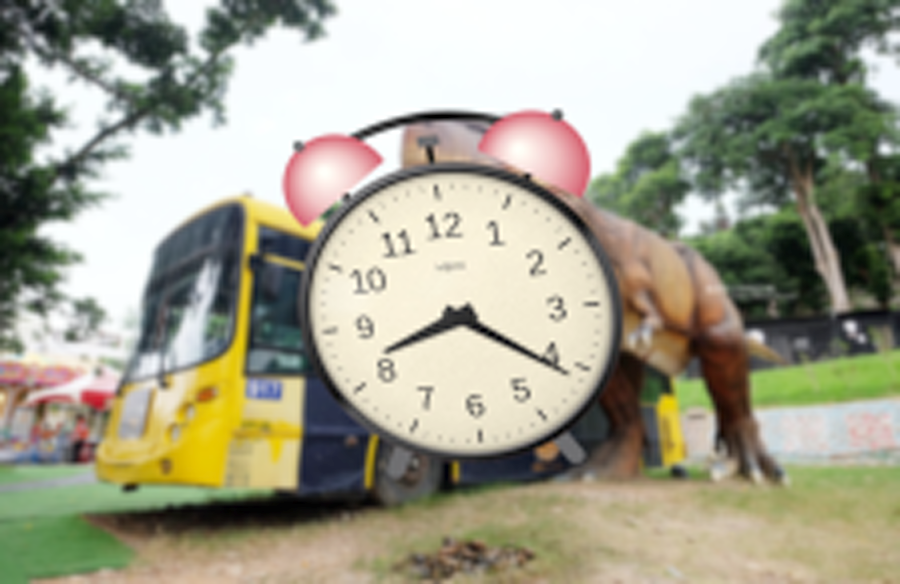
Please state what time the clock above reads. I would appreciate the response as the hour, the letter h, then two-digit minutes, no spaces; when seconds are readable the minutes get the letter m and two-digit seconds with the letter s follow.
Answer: 8h21
